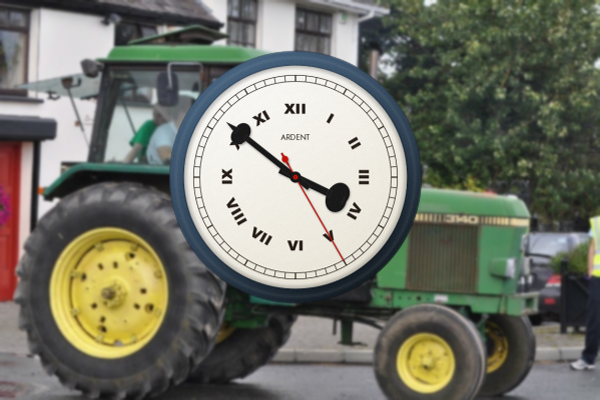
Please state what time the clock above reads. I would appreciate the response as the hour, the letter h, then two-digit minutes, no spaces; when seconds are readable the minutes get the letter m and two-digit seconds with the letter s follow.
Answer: 3h51m25s
